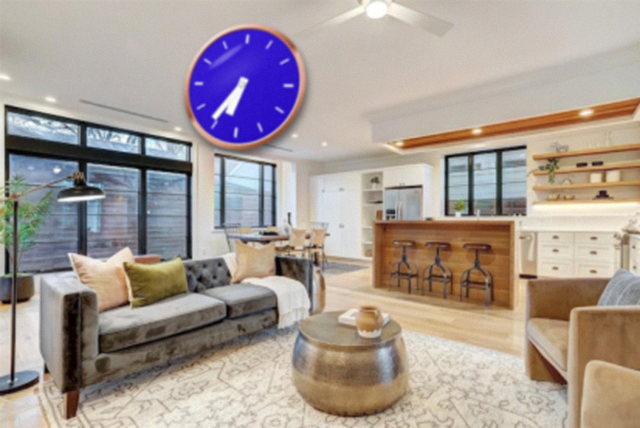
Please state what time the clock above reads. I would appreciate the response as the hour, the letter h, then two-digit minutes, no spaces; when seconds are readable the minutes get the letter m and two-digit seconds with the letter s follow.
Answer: 6h36
